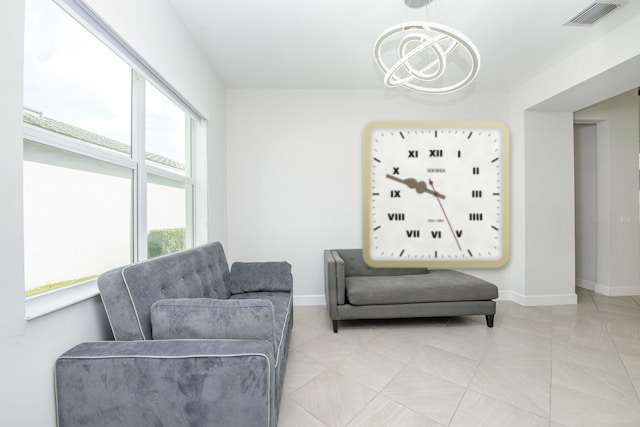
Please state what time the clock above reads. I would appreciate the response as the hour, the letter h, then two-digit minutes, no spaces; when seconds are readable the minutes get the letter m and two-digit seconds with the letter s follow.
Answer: 9h48m26s
